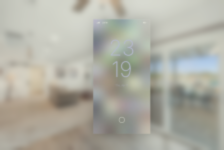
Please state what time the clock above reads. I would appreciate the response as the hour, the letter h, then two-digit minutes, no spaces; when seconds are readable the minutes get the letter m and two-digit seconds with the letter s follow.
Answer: 23h19
